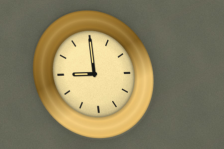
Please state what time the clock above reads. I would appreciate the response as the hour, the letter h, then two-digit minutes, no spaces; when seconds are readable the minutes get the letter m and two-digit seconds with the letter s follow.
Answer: 9h00
